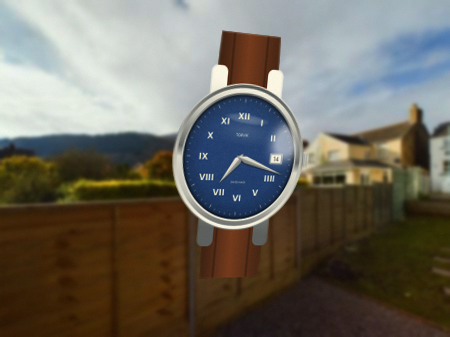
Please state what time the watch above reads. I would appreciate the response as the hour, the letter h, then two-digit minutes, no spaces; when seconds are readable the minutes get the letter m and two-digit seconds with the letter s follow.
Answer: 7h18
